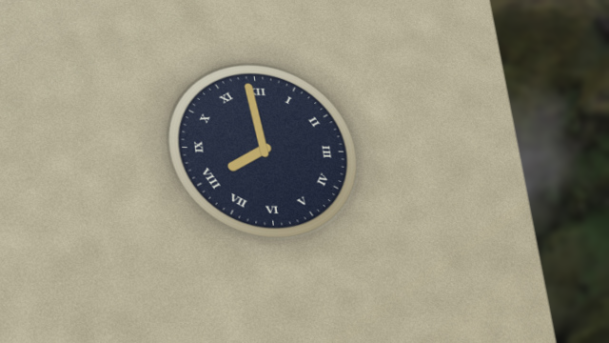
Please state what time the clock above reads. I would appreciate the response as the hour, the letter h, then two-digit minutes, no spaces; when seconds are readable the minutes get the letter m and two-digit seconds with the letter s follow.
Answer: 7h59
